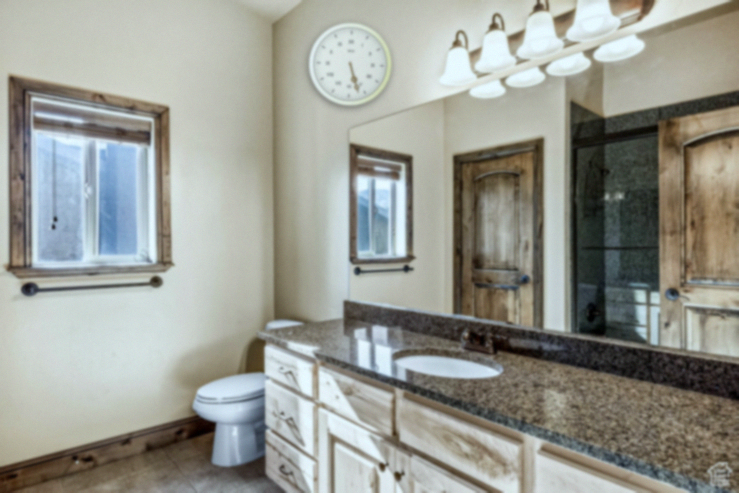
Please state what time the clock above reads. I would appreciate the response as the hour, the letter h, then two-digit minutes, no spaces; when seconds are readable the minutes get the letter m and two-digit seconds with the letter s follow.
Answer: 5h27
